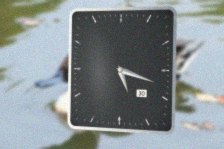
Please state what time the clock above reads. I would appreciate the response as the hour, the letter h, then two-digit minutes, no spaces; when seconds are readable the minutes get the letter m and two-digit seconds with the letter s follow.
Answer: 5h18
